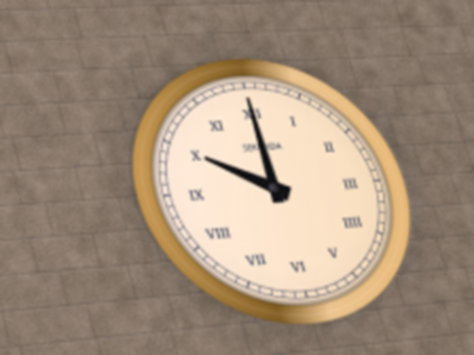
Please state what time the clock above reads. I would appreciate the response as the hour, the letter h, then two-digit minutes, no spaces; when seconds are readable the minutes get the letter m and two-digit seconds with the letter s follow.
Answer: 10h00
